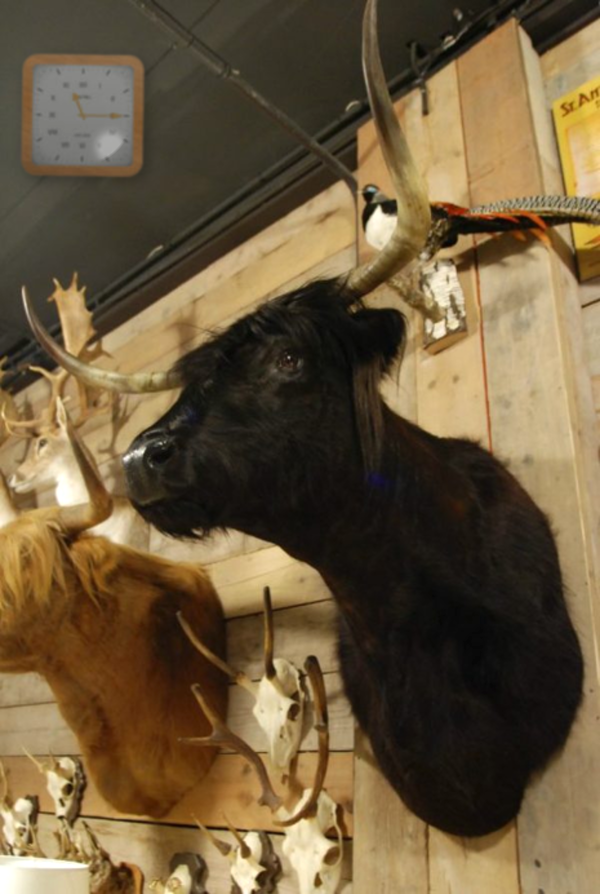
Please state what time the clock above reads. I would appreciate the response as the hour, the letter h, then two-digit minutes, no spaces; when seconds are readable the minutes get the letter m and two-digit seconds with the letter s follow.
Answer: 11h15
